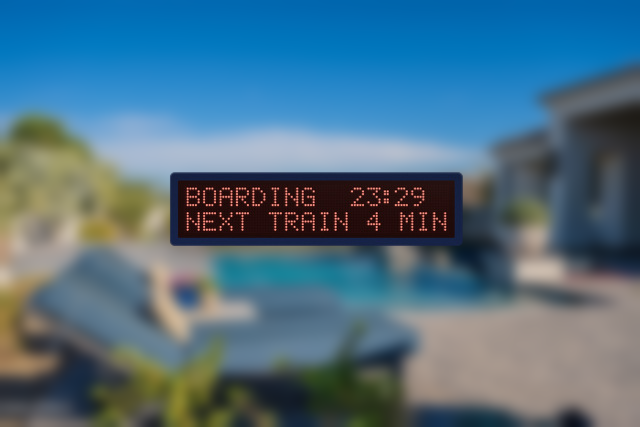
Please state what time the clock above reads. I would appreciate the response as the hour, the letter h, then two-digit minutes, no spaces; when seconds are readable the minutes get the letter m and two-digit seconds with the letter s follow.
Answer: 23h29
